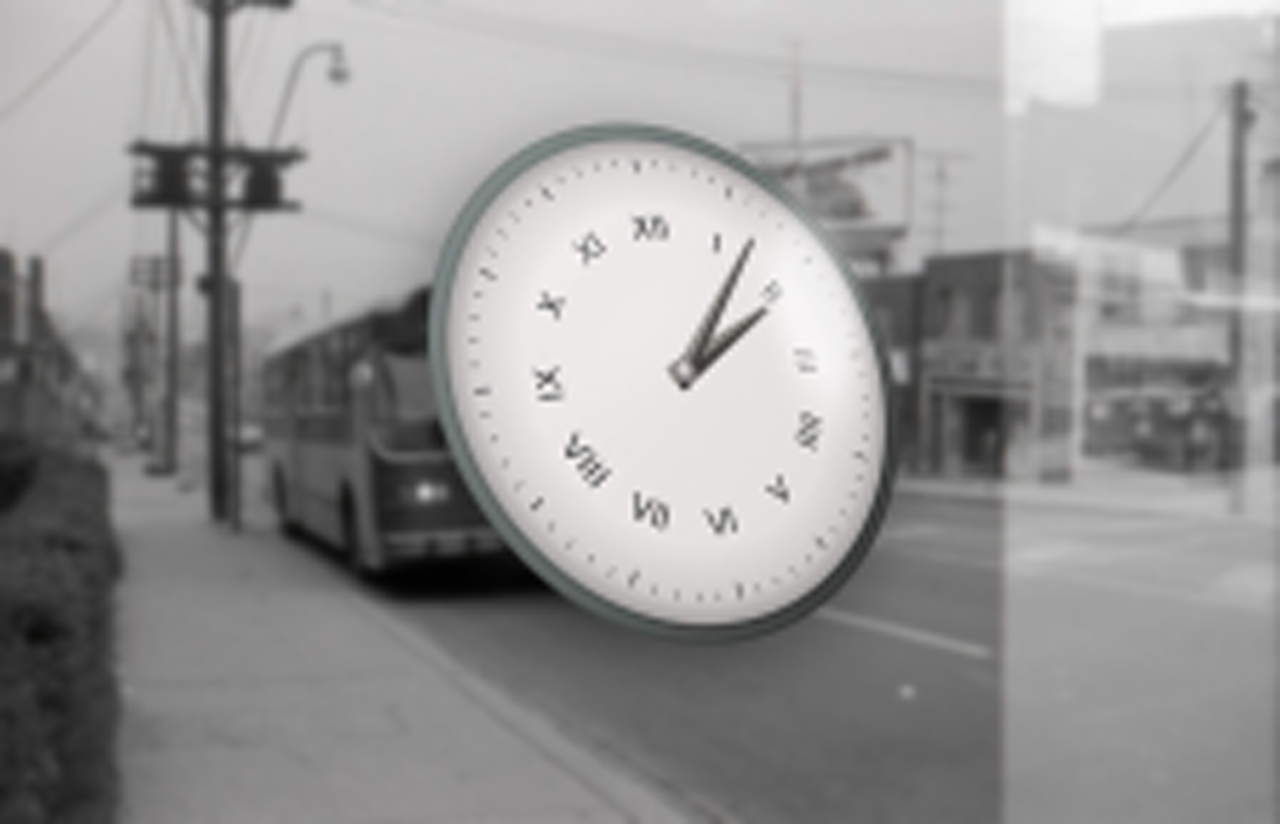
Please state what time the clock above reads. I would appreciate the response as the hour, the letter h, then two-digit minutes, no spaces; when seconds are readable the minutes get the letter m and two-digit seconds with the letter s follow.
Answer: 2h07
